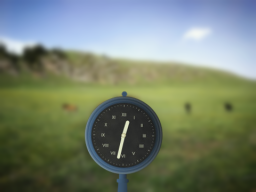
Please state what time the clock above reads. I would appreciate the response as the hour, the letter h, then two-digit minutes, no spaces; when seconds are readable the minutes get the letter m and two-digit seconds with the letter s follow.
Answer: 12h32
